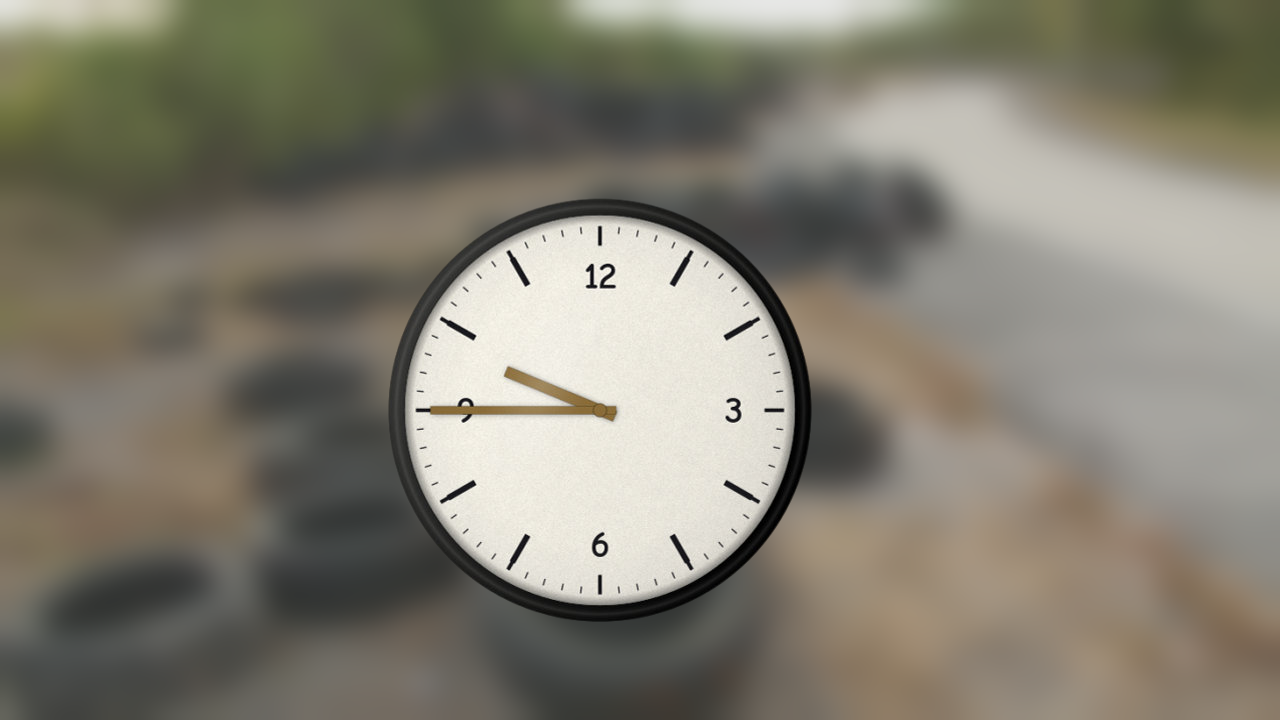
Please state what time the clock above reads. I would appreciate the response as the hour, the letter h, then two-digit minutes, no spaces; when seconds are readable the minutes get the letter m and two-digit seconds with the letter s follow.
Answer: 9h45
